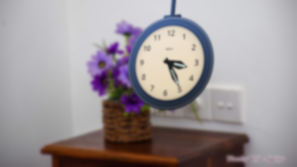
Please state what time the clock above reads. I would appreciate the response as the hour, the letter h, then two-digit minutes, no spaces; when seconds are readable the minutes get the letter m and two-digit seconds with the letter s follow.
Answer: 3h25
